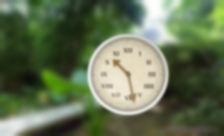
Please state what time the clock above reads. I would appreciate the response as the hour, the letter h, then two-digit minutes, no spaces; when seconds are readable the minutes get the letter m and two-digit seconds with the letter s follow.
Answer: 10h28
